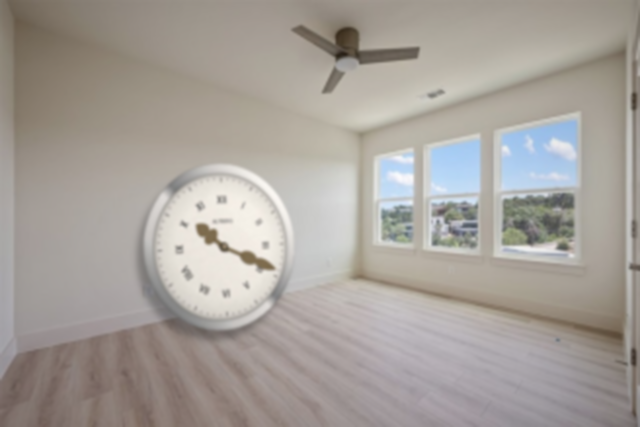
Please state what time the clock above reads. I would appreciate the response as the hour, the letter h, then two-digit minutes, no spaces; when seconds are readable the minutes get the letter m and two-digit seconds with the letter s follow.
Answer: 10h19
